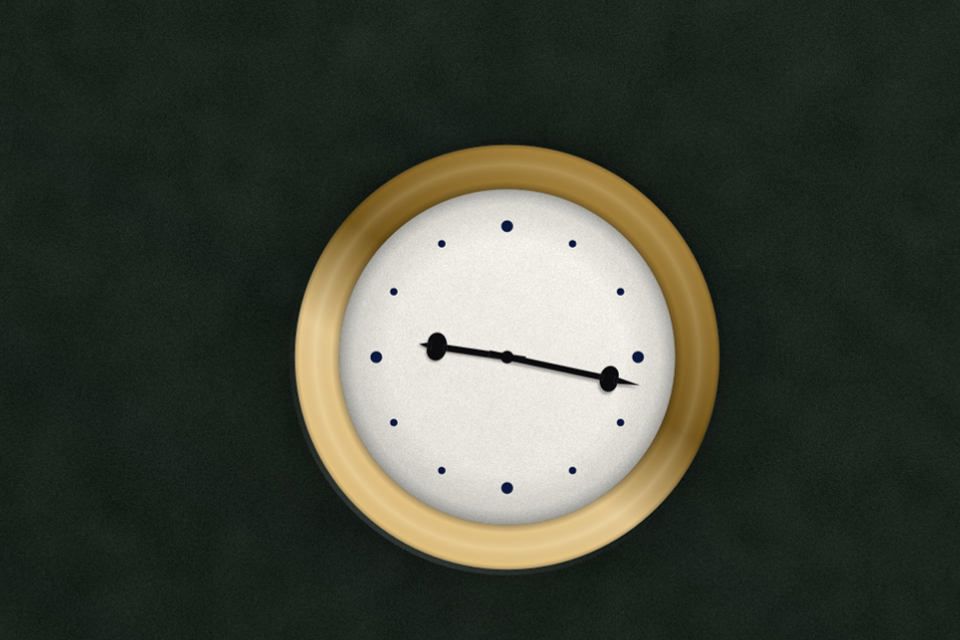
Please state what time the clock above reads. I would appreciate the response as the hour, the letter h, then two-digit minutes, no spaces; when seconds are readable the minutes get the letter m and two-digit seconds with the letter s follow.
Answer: 9h17
